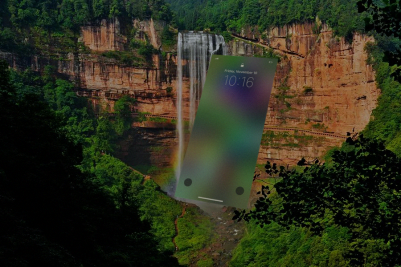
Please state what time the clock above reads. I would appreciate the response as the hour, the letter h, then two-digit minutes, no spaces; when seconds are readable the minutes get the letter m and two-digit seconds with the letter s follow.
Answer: 10h16
